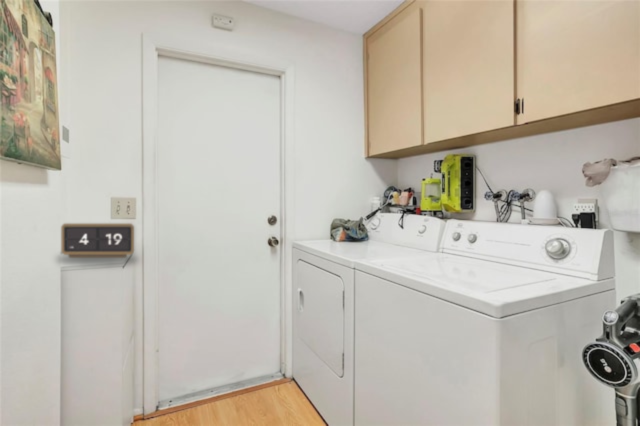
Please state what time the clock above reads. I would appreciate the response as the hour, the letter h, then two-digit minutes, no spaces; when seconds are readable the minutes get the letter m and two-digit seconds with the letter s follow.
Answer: 4h19
